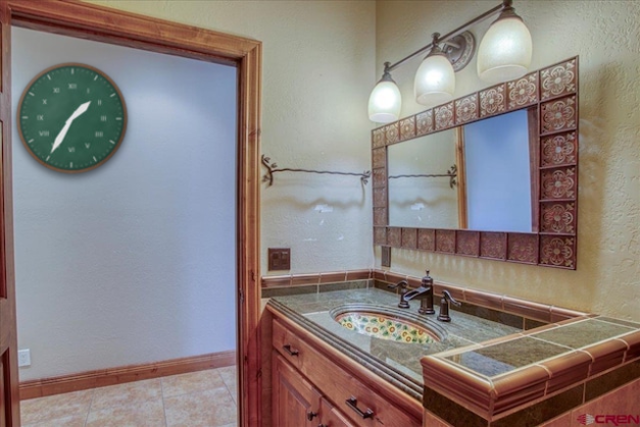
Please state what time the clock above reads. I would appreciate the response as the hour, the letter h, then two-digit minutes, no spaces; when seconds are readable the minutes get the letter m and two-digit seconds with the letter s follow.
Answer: 1h35
